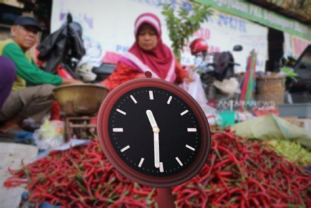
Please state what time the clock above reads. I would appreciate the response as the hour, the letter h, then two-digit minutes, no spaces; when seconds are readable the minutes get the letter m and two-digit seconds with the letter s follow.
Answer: 11h31
